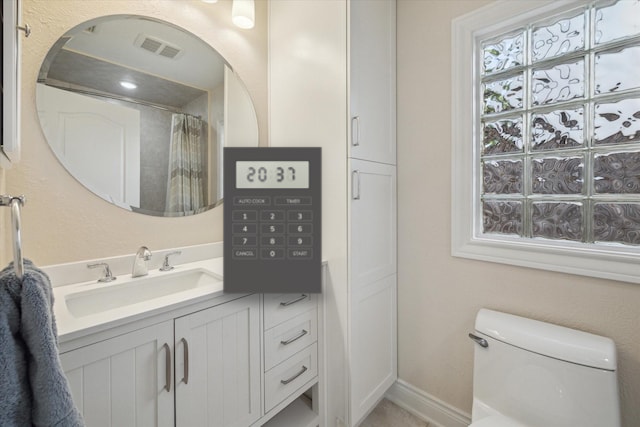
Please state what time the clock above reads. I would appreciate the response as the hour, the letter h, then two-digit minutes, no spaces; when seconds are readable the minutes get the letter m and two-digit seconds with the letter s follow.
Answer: 20h37
